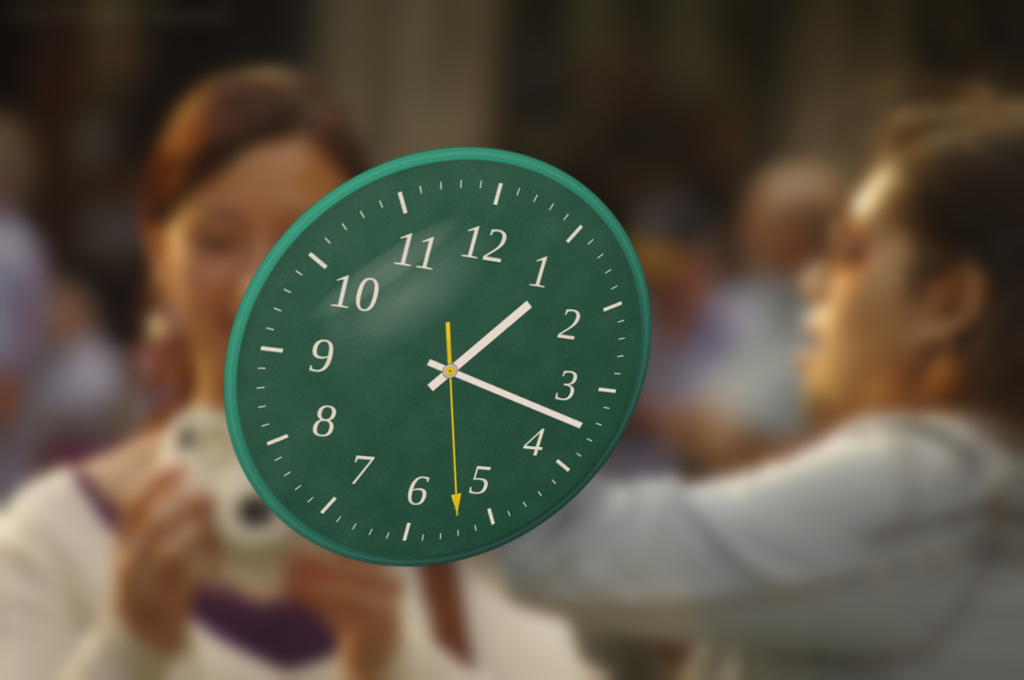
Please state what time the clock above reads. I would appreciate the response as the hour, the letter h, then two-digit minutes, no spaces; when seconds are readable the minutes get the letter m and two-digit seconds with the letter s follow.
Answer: 1h17m27s
